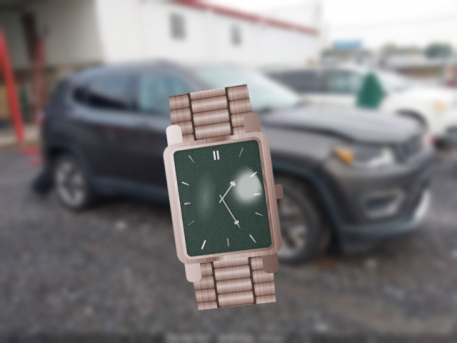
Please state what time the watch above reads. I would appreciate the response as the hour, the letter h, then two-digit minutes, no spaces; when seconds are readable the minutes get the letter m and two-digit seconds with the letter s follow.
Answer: 1h26
